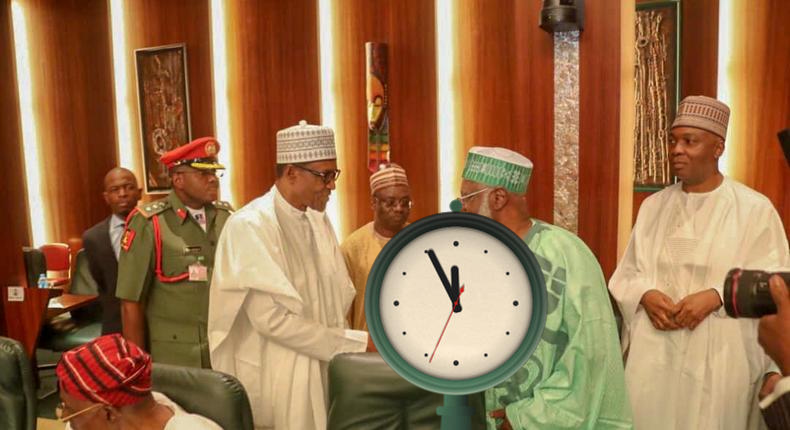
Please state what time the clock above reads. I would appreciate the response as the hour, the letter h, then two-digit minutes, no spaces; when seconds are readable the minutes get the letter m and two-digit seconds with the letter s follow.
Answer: 11h55m34s
